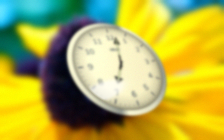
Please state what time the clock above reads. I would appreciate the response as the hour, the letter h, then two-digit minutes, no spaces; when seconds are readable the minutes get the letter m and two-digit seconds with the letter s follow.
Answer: 7h02
